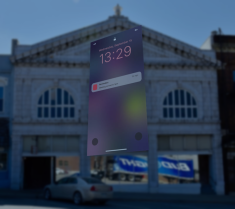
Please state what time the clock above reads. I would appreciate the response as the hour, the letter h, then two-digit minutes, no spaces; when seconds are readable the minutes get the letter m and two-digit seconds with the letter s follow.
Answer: 13h29
